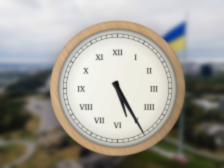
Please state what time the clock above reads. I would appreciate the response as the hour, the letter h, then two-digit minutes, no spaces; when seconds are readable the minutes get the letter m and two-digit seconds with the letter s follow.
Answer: 5h25
